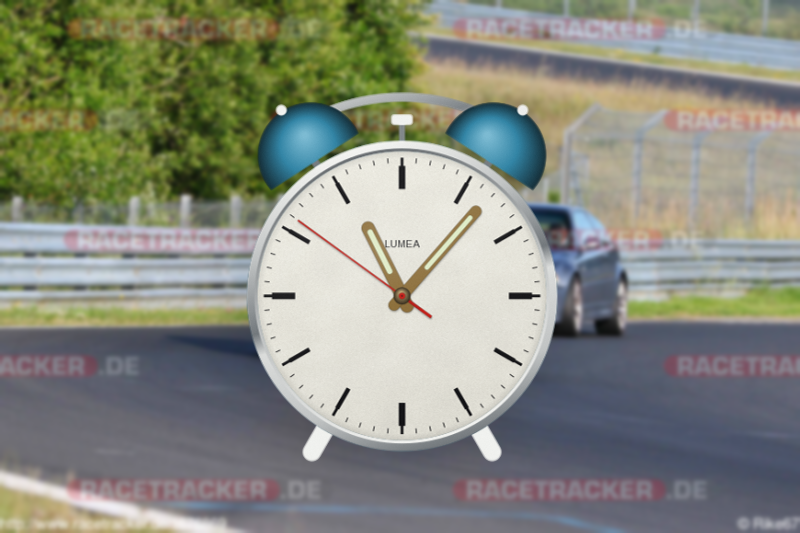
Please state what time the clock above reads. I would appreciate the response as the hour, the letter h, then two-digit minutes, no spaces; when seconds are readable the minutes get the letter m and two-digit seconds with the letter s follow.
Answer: 11h06m51s
